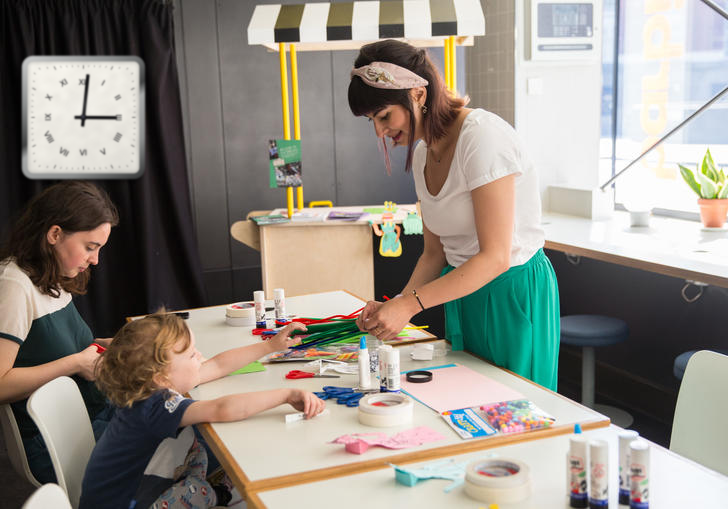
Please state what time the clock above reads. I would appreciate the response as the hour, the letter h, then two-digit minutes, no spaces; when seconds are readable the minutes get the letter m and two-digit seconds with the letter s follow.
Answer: 3h01
